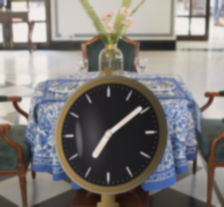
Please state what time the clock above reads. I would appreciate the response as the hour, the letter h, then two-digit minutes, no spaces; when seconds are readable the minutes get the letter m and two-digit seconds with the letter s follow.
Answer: 7h09
